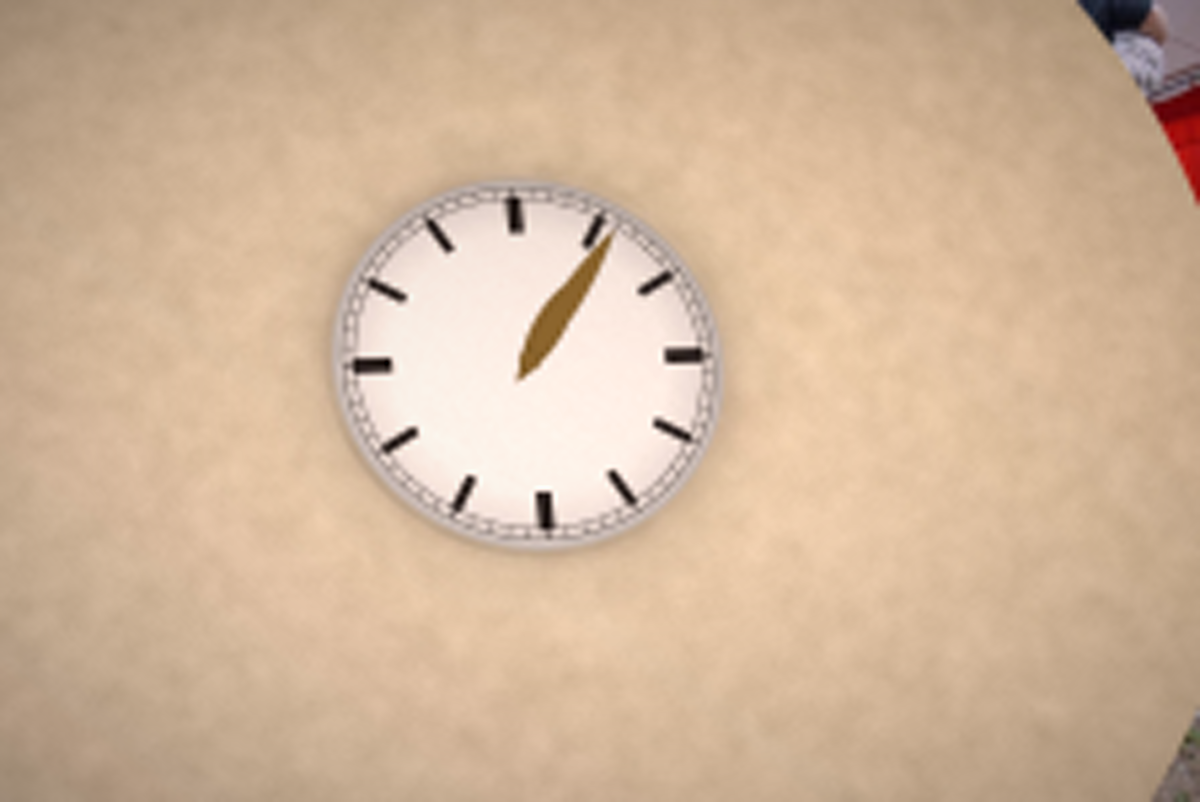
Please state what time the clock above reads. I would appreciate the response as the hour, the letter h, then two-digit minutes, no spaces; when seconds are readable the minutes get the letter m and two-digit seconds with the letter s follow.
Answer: 1h06
